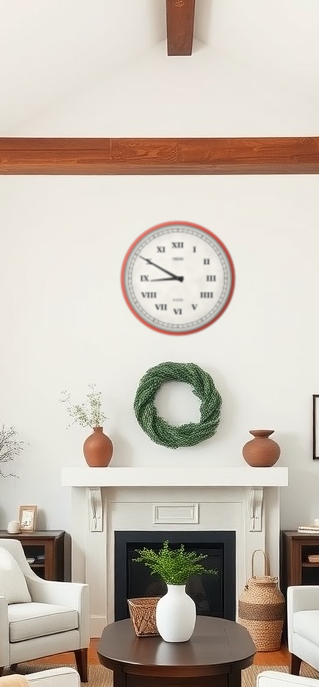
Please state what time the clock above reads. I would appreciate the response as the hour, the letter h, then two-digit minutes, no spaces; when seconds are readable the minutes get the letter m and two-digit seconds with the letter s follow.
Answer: 8h50
